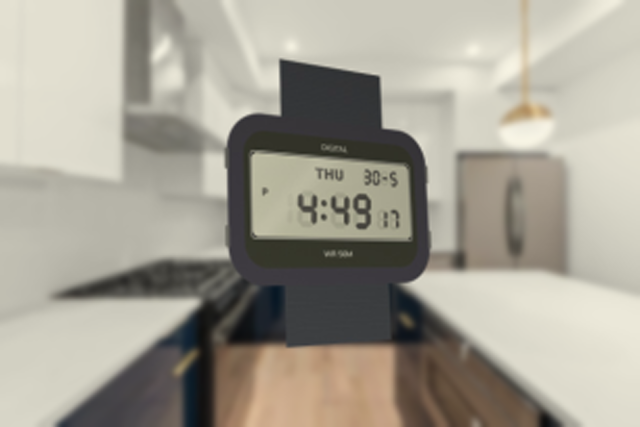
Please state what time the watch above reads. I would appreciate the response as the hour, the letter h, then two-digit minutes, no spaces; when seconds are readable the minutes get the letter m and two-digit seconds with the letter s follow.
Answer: 4h49m17s
